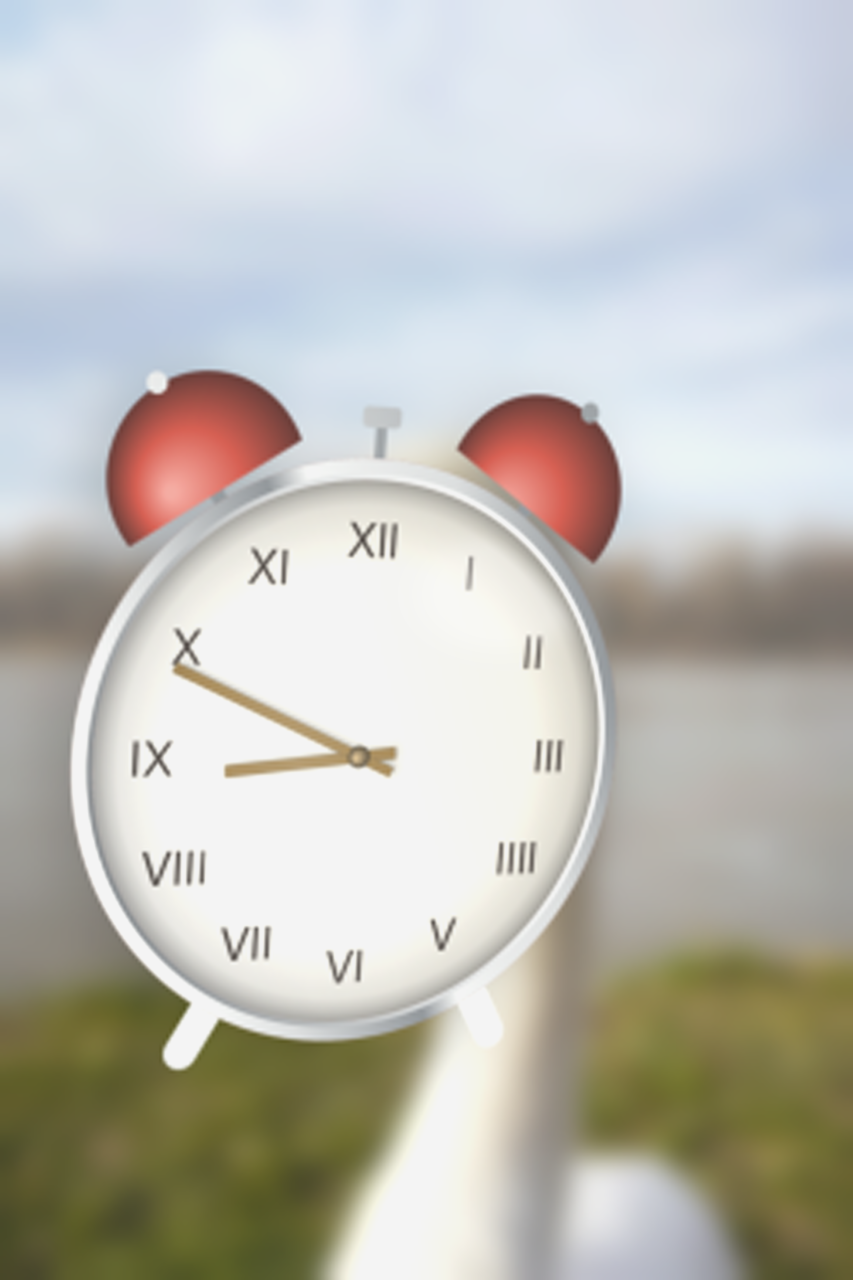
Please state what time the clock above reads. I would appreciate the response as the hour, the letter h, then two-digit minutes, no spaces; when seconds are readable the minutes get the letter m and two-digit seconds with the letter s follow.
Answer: 8h49
